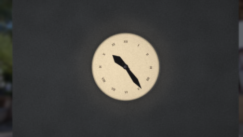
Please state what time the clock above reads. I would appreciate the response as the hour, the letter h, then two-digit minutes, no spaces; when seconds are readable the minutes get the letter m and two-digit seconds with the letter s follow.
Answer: 10h24
